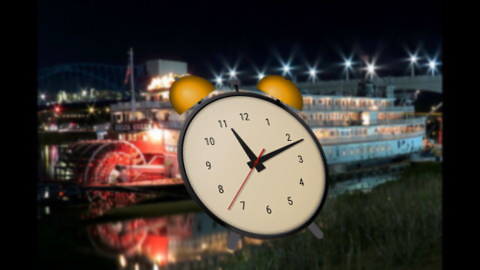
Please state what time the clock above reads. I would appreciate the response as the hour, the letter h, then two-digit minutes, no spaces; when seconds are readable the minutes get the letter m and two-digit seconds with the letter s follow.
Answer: 11h11m37s
